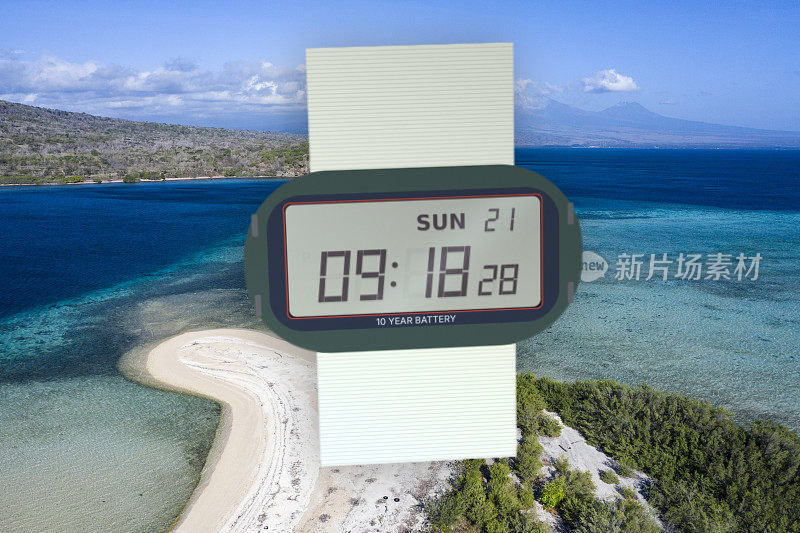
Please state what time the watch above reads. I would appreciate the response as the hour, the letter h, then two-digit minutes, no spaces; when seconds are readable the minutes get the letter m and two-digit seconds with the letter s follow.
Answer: 9h18m28s
